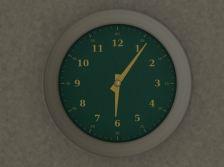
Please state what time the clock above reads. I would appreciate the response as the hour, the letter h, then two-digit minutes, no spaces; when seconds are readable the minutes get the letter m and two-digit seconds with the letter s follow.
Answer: 6h06
